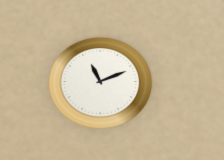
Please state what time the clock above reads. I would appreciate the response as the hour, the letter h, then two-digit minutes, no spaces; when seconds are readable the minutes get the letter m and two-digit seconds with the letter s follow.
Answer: 11h11
